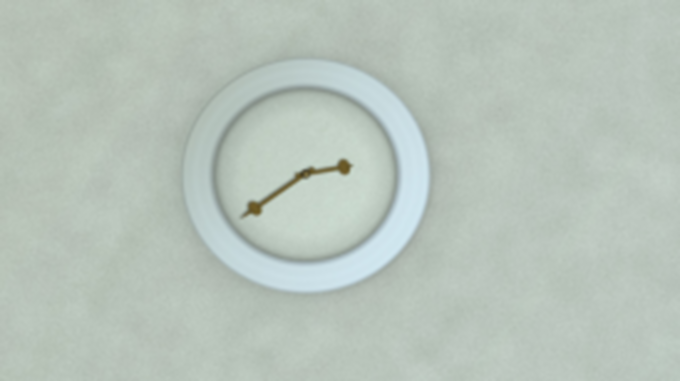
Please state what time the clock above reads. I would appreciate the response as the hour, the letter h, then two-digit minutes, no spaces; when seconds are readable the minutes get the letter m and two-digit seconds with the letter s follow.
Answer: 2h39
